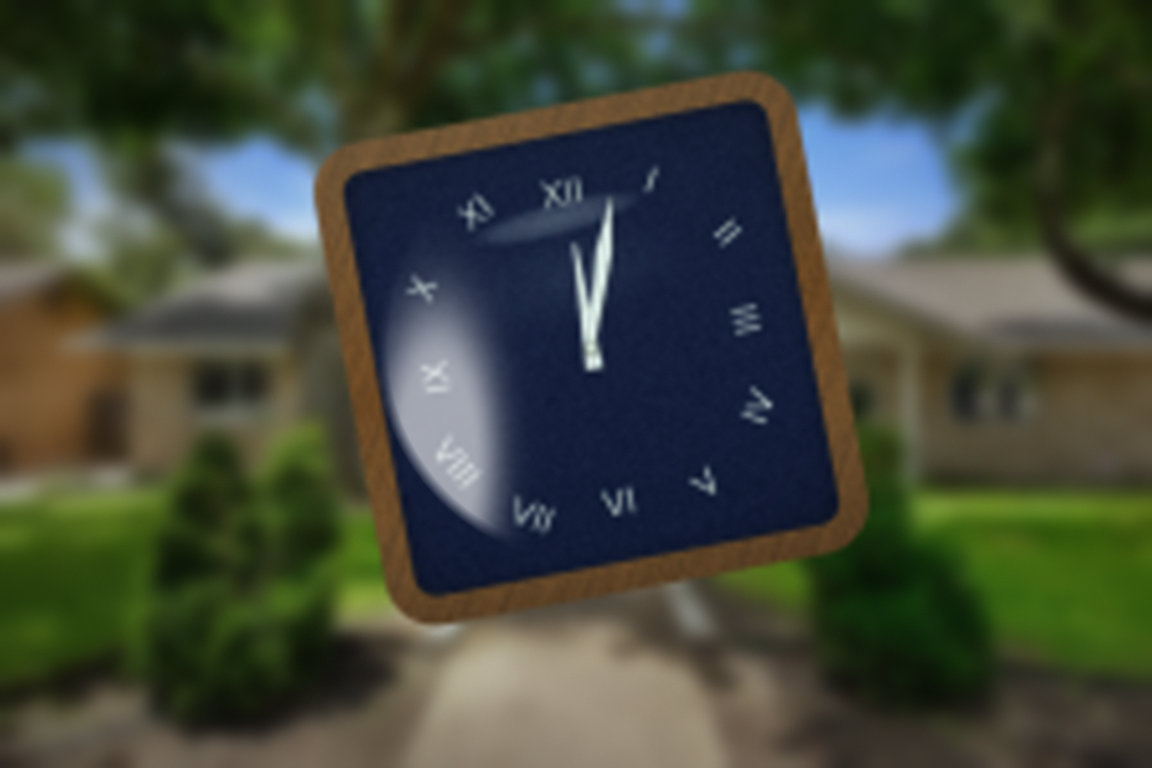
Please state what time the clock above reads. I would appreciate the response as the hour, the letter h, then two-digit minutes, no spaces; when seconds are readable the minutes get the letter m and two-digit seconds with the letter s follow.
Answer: 12h03
